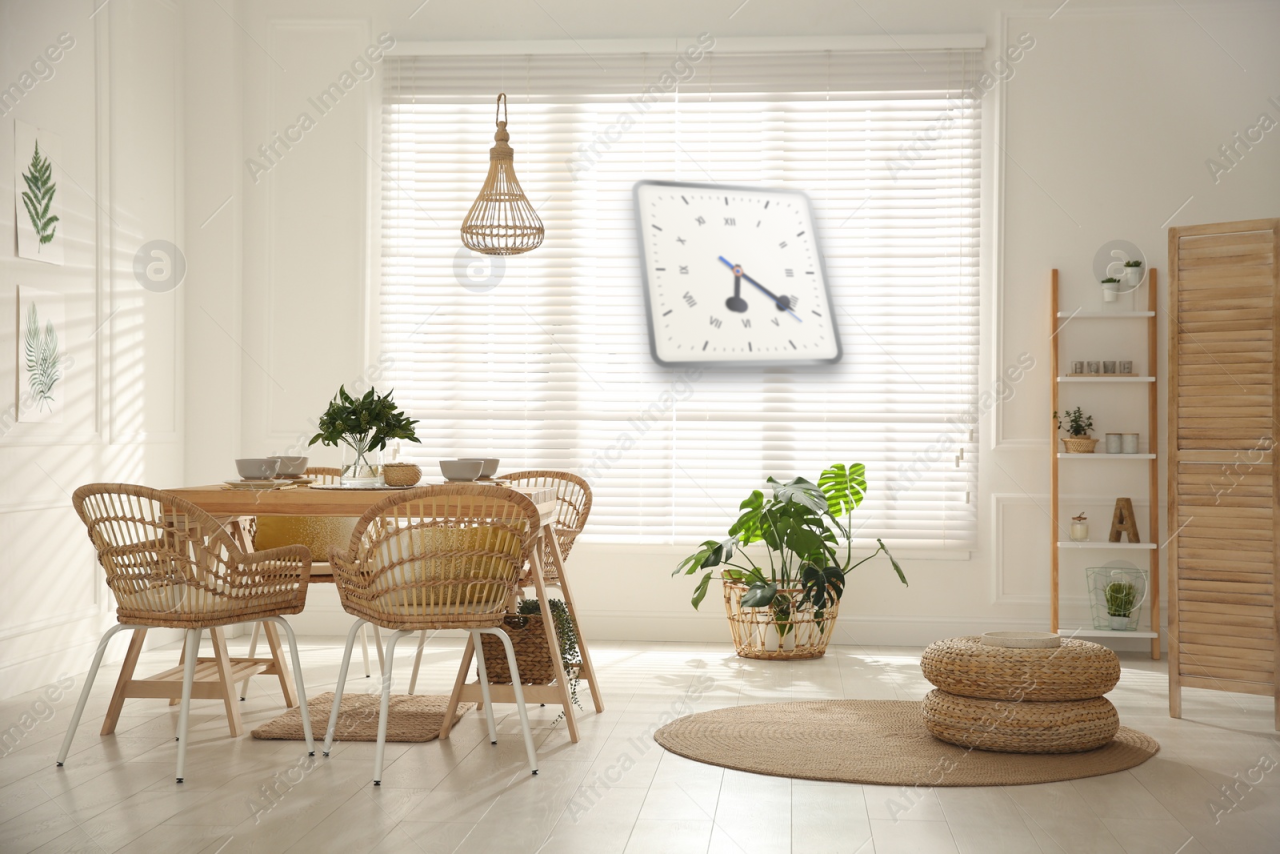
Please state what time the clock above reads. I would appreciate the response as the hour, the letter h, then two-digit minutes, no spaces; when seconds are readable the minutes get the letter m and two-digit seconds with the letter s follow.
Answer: 6h21m22s
